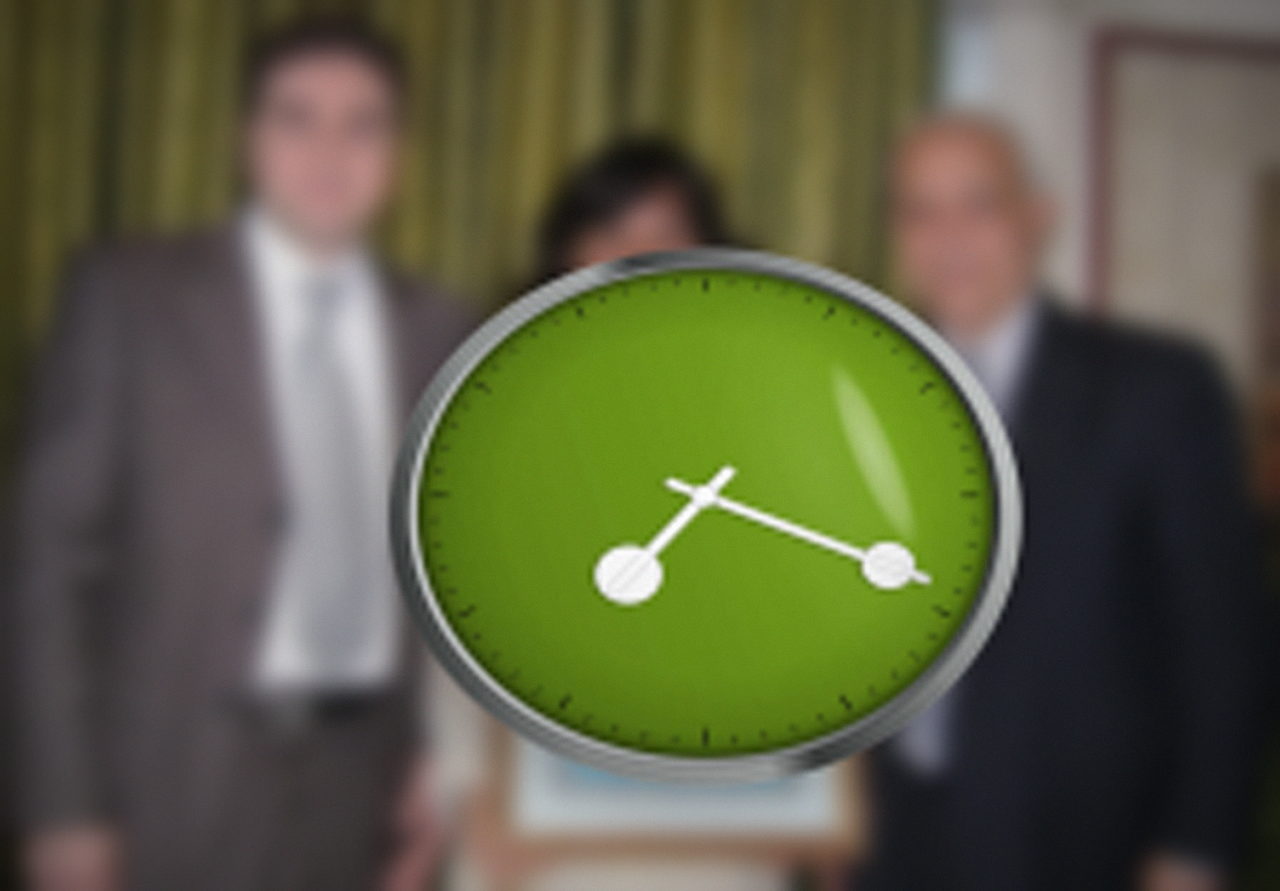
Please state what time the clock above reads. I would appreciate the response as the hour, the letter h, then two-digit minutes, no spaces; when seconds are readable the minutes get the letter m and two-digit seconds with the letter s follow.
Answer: 7h19
